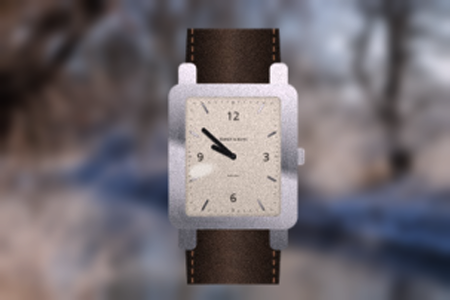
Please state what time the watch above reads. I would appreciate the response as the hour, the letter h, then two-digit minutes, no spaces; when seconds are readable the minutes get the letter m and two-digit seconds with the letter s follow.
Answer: 9h52
